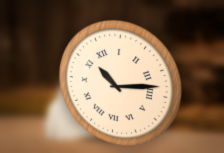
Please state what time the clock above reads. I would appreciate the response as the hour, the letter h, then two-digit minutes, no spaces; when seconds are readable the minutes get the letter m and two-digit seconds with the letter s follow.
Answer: 11h18
